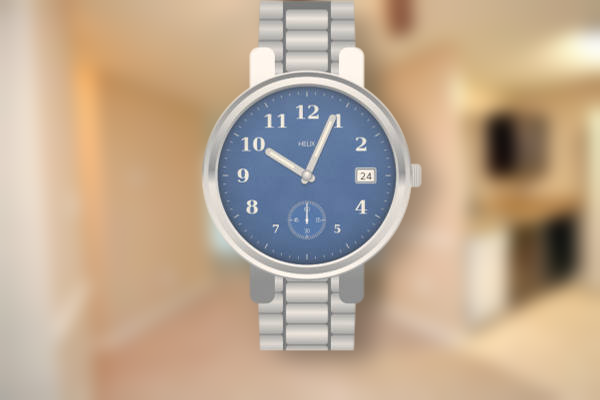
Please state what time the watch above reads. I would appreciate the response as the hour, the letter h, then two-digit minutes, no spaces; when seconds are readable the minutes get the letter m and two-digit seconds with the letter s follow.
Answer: 10h04
